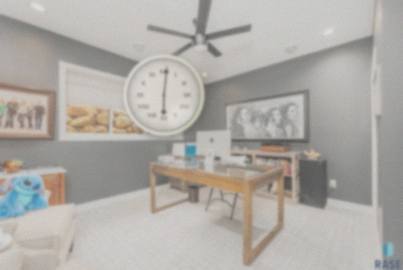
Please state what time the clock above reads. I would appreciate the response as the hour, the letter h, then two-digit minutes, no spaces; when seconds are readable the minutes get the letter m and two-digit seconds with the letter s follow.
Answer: 6h01
